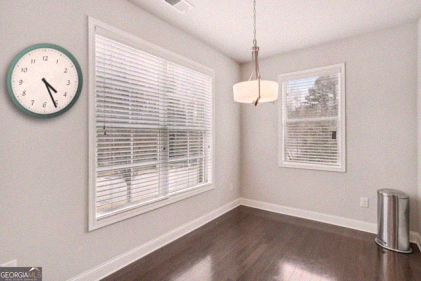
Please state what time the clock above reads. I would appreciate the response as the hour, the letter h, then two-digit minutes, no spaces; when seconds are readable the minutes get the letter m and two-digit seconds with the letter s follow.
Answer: 4h26
